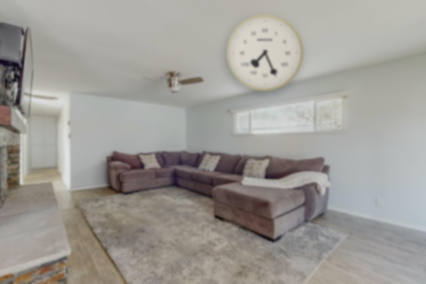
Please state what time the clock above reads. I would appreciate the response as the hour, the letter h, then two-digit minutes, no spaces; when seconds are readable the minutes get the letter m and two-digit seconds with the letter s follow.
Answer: 7h26
